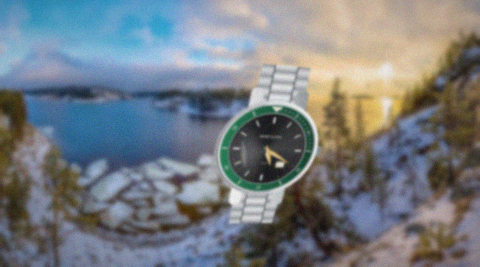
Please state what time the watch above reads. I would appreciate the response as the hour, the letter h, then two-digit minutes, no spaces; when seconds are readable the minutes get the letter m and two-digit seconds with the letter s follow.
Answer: 5h20
